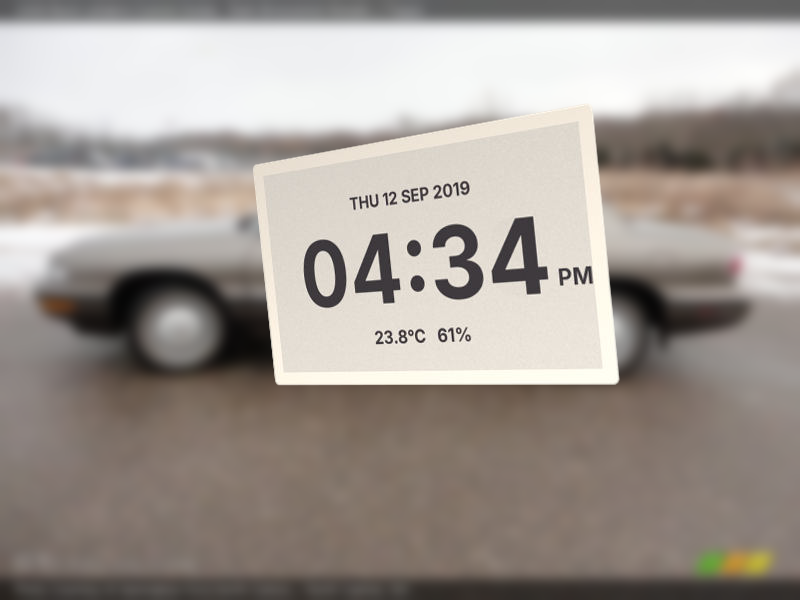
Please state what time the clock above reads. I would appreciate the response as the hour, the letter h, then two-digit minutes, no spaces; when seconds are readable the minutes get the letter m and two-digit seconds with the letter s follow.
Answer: 4h34
